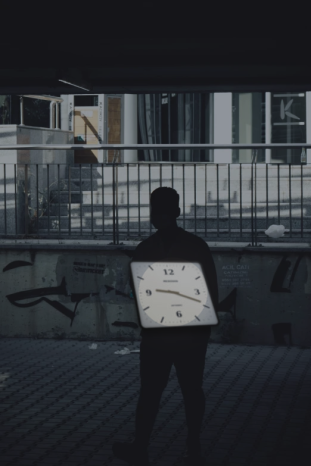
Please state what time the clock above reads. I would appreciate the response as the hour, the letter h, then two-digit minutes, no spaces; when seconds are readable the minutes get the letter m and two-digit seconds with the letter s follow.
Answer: 9h19
